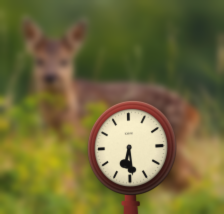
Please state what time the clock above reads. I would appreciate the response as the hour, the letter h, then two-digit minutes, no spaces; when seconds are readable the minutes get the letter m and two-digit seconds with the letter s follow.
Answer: 6h29
